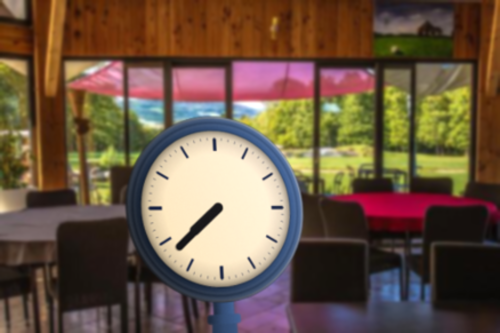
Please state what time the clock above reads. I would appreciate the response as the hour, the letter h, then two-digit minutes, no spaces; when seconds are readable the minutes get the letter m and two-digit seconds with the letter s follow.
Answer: 7h38
